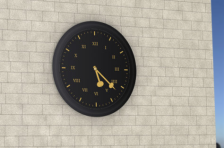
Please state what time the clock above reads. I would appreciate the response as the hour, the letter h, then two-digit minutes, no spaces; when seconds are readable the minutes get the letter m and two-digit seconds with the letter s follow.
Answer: 5h22
